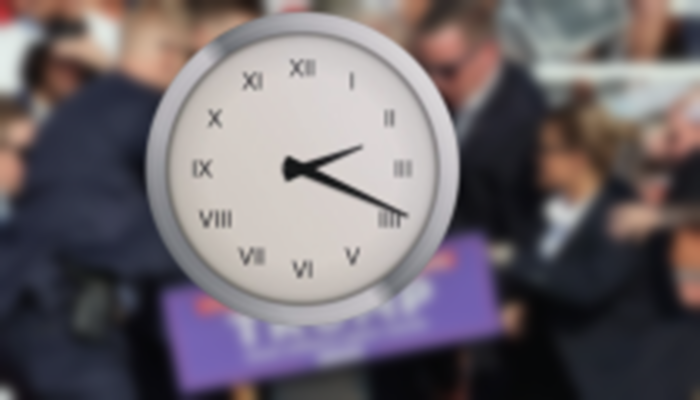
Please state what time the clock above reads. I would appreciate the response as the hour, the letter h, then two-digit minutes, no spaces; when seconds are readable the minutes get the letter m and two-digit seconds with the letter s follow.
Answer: 2h19
